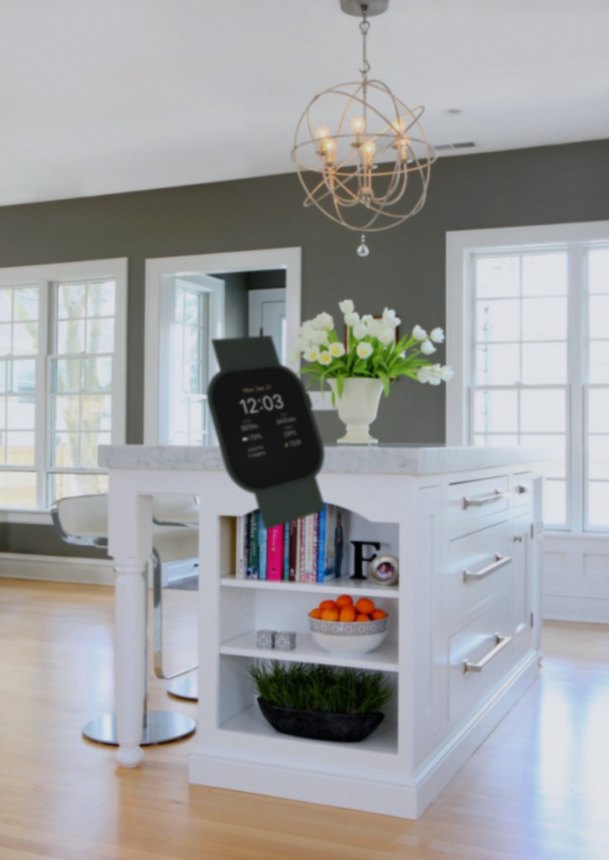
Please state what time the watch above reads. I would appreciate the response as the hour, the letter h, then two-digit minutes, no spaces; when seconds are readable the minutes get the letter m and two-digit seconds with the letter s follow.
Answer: 12h03
